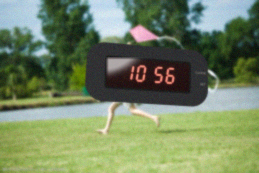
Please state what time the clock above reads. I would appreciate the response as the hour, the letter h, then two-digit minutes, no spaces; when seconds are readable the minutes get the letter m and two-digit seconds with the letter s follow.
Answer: 10h56
